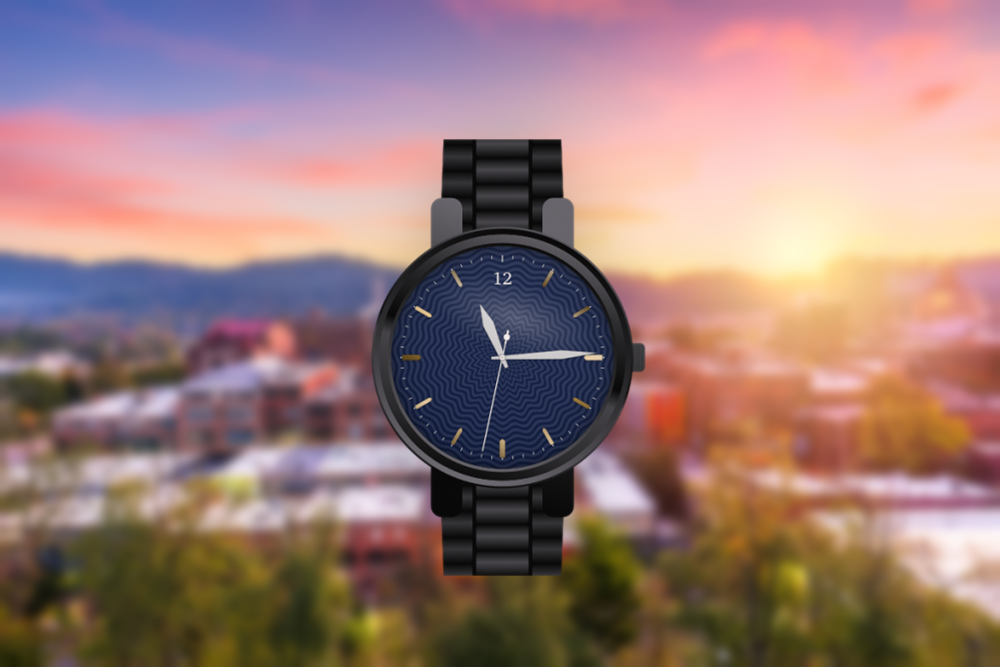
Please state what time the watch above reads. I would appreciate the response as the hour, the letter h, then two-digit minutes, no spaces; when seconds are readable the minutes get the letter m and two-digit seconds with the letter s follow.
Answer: 11h14m32s
